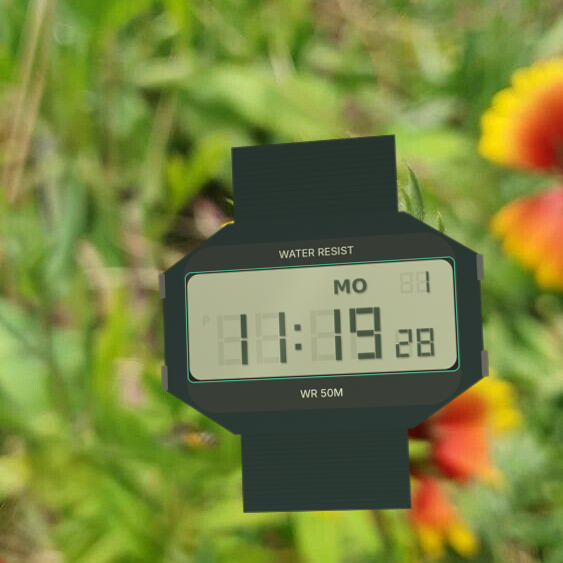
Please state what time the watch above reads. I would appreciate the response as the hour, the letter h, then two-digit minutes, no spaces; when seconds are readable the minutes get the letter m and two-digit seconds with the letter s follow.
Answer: 11h19m28s
